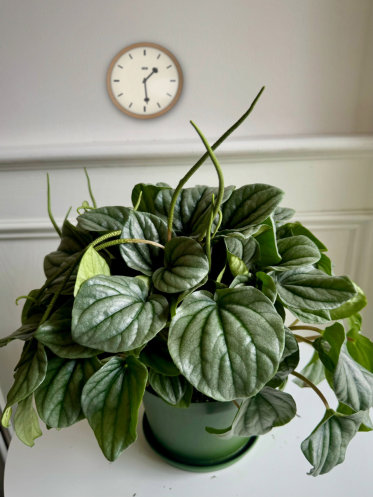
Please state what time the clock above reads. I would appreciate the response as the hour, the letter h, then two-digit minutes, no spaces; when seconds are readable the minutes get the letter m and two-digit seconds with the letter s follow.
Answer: 1h29
